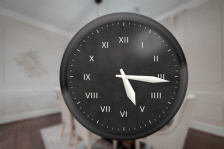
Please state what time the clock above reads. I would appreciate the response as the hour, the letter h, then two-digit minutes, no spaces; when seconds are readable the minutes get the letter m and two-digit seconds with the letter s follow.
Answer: 5h16
